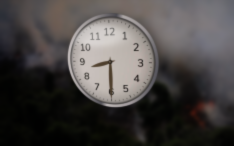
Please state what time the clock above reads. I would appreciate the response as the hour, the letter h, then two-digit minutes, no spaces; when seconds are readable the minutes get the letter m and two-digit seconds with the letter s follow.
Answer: 8h30
